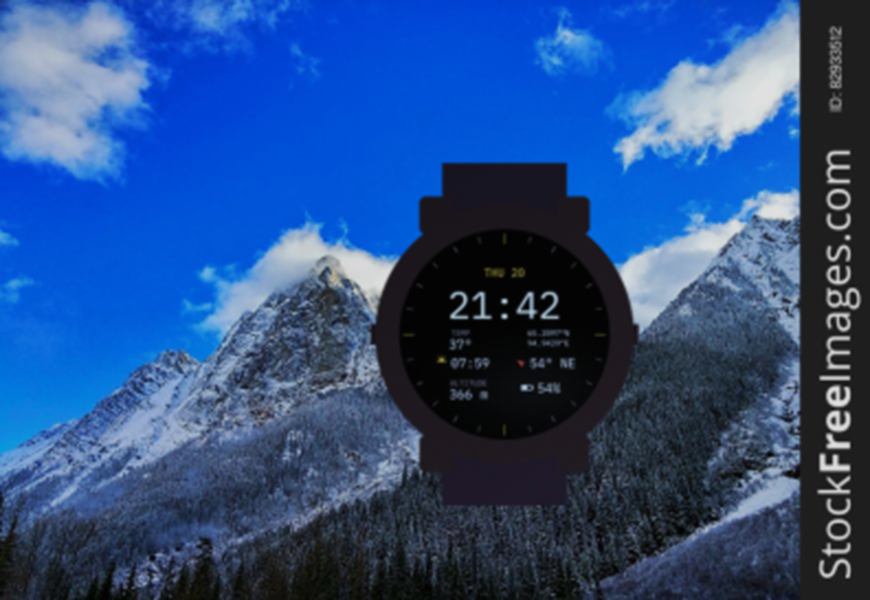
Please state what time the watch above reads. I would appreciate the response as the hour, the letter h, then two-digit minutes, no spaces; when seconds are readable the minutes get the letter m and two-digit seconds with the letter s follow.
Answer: 21h42
